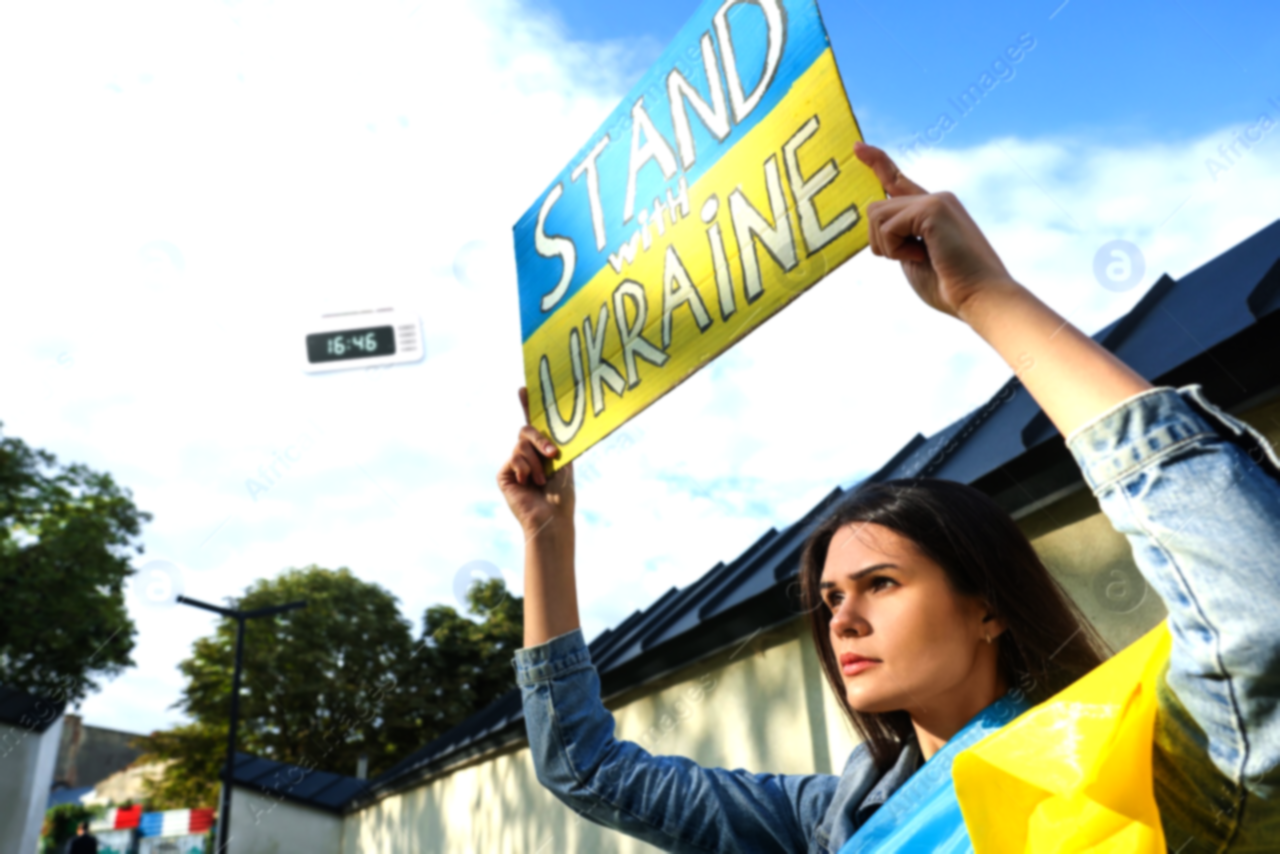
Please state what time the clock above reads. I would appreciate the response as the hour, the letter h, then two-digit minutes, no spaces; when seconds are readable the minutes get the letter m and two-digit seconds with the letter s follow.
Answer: 16h46
